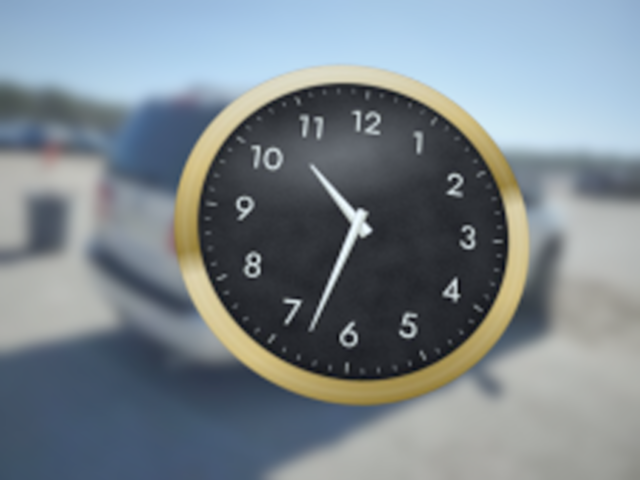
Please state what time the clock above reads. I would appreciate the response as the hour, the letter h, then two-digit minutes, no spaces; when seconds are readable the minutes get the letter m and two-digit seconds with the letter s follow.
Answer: 10h33
